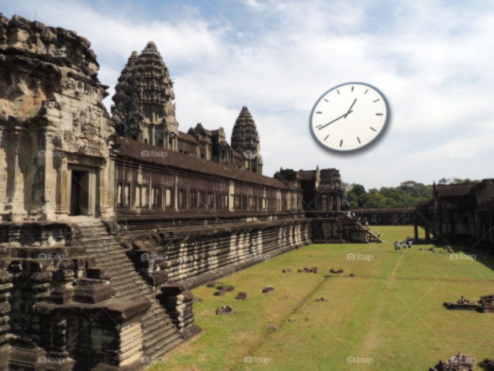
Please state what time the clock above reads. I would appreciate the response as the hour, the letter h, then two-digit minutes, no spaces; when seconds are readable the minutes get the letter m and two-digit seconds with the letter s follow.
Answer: 12h39
